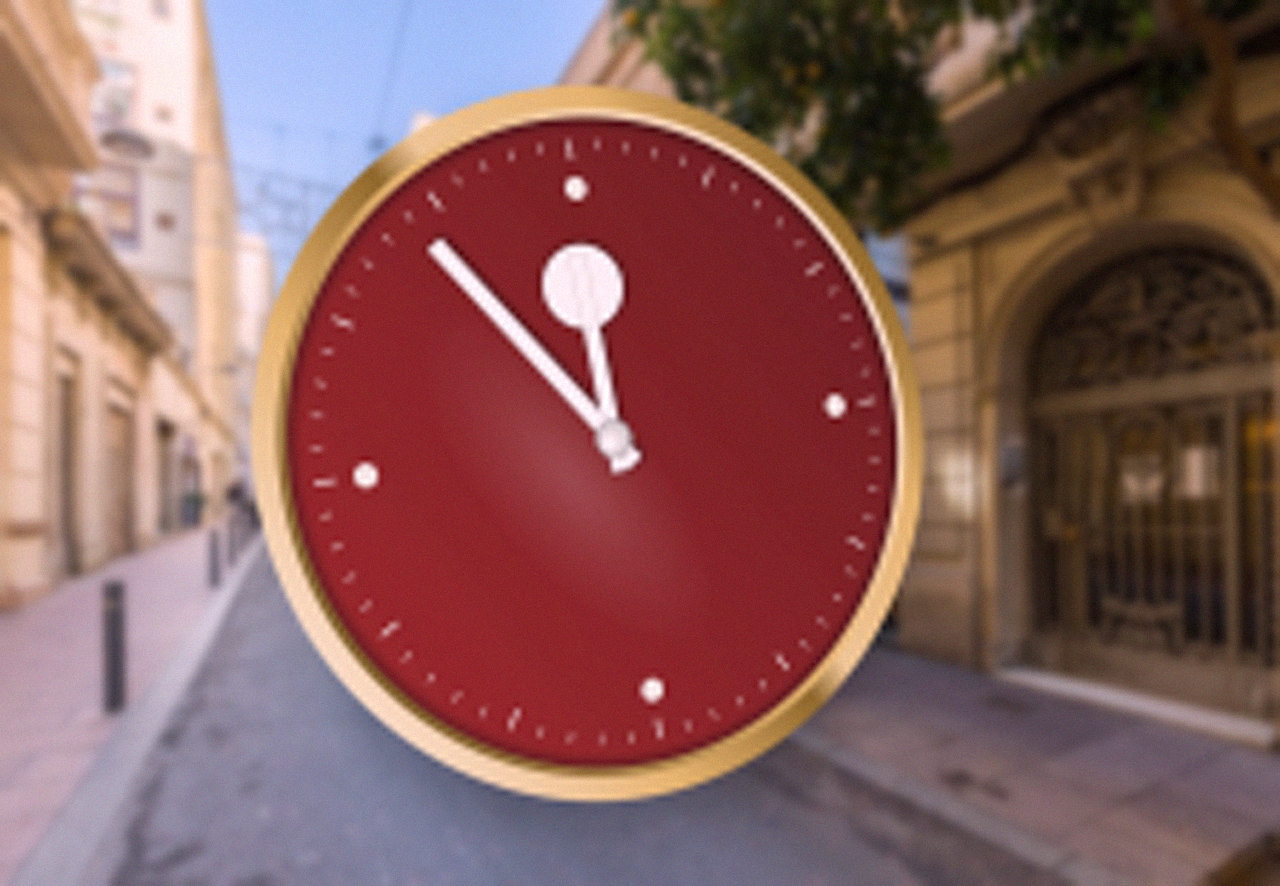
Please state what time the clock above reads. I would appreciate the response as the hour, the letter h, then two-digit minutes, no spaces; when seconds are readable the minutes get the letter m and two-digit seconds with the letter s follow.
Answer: 11h54
